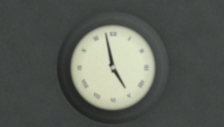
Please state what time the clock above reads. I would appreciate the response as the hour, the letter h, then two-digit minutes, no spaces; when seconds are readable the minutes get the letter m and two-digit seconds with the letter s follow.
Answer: 4h58
